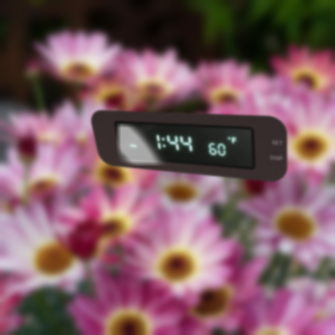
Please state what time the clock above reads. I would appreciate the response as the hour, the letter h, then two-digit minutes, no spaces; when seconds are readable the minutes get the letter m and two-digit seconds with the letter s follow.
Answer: 1h44
